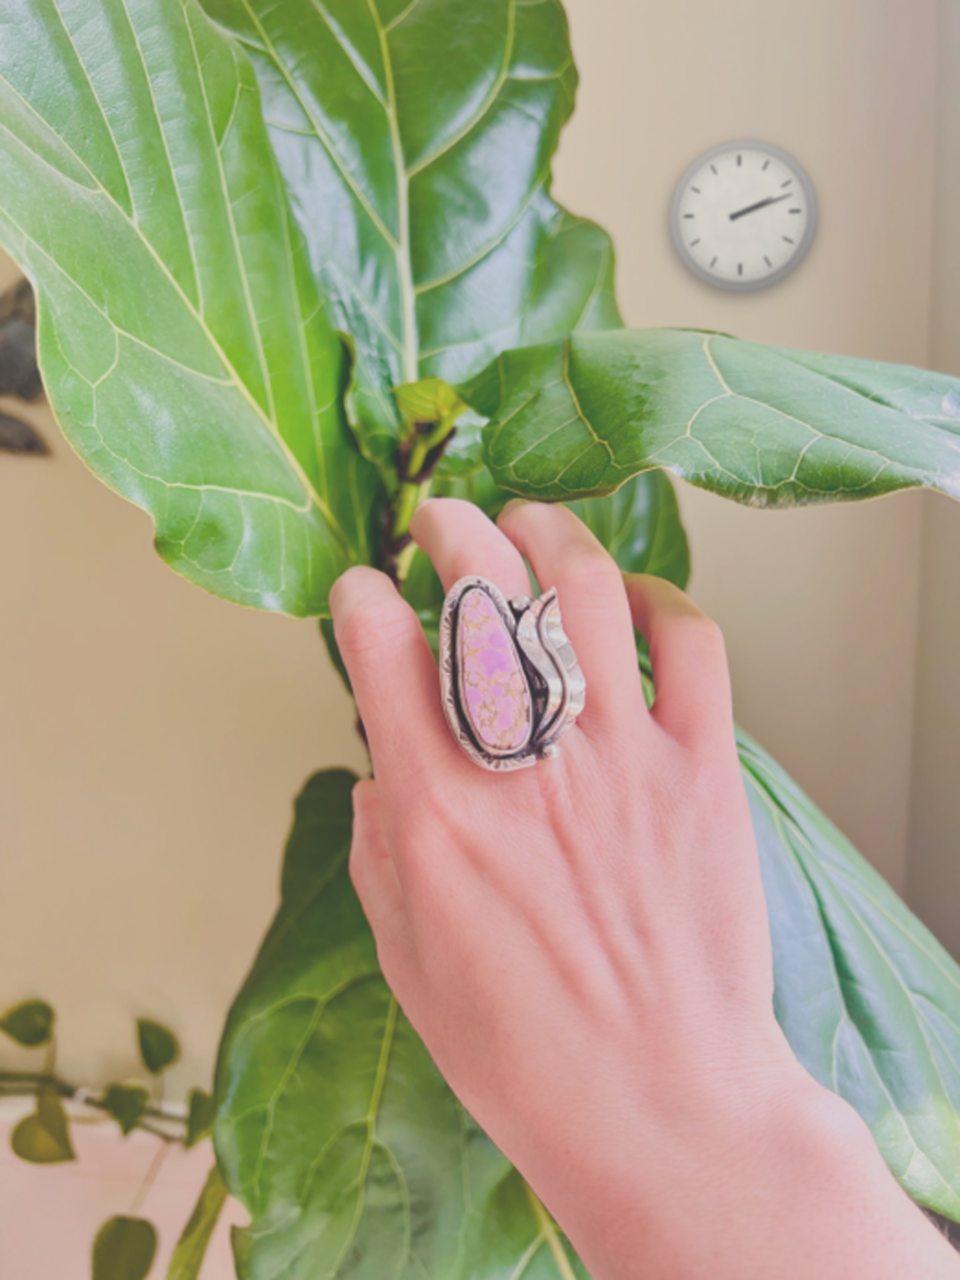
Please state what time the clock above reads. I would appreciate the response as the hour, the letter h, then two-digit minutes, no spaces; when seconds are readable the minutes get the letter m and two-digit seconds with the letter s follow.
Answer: 2h12
